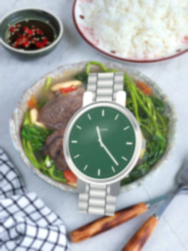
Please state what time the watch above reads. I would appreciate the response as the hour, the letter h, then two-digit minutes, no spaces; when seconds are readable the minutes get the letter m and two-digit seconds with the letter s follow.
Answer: 11h23
